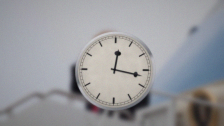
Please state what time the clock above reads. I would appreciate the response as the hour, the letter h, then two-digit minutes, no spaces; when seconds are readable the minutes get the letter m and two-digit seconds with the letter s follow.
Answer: 12h17
